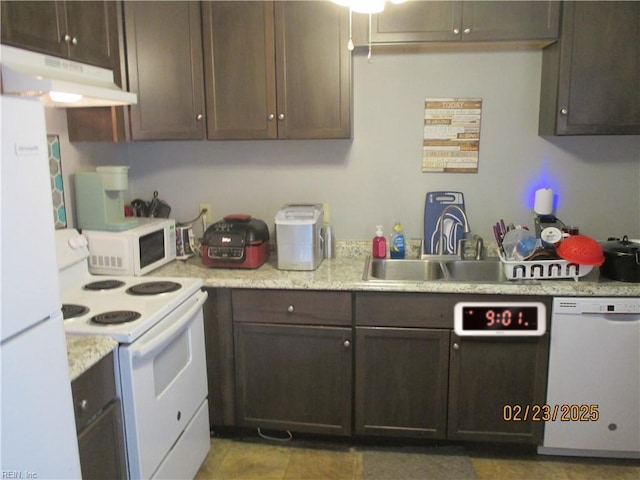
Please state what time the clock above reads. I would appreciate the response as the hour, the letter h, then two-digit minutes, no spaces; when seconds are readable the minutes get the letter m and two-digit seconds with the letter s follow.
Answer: 9h01
